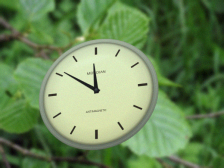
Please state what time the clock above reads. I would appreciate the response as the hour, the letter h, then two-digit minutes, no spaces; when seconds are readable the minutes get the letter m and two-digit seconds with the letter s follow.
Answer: 11h51
